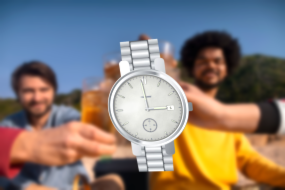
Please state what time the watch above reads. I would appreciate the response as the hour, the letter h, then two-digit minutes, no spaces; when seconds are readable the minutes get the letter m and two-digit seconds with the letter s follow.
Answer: 2h59
